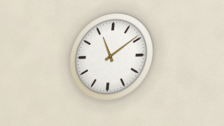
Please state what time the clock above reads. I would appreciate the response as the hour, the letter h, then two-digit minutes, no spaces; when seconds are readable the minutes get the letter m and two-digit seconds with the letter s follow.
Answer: 11h09
